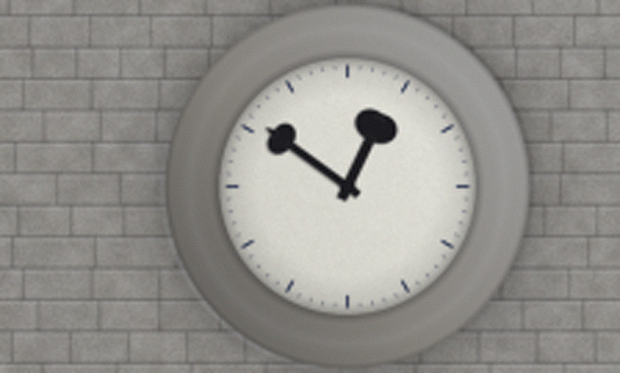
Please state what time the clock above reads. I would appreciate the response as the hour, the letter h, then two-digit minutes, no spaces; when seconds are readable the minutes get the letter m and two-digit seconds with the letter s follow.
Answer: 12h51
